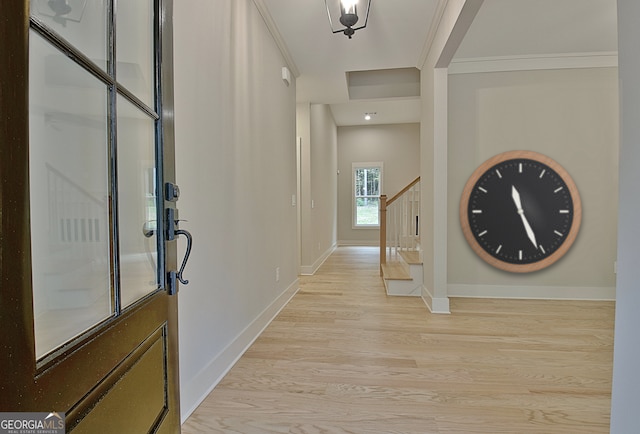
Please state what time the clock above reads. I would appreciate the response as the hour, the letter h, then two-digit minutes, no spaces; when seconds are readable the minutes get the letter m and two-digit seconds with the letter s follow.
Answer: 11h26
